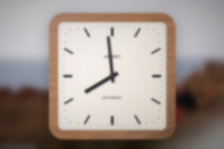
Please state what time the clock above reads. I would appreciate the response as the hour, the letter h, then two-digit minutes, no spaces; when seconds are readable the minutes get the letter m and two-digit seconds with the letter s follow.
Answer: 7h59
